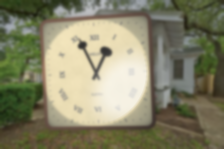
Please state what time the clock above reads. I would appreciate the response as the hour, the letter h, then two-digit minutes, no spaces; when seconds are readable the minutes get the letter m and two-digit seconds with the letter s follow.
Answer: 12h56
